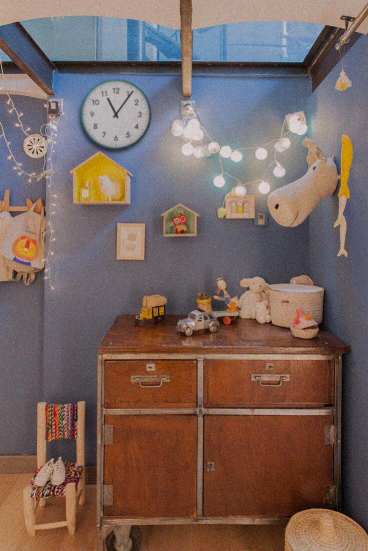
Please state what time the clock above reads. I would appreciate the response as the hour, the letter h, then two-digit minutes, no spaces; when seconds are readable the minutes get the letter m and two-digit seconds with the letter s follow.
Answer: 11h06
